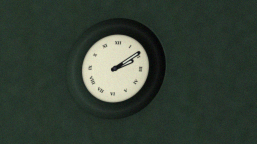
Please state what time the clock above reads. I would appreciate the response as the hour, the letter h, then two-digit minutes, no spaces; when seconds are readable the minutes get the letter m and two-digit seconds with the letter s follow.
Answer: 2h09
